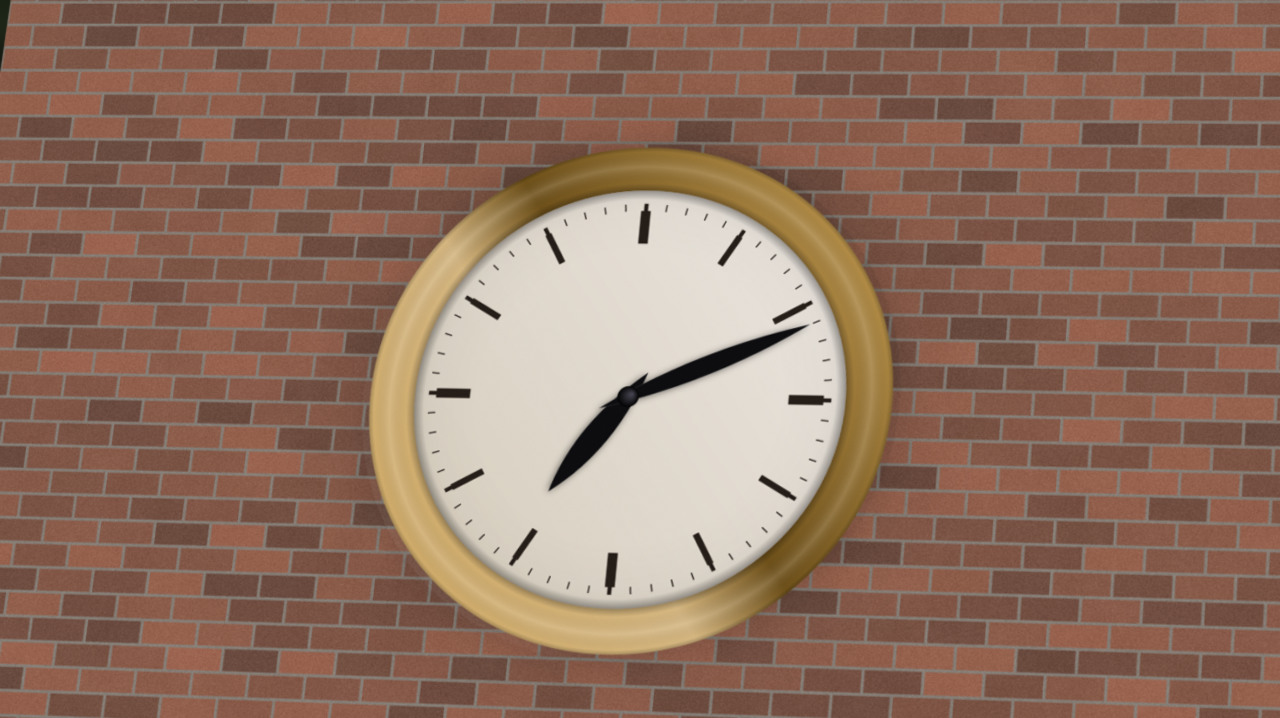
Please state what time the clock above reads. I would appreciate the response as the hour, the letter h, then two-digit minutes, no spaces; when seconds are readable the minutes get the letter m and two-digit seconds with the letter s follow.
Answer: 7h11
